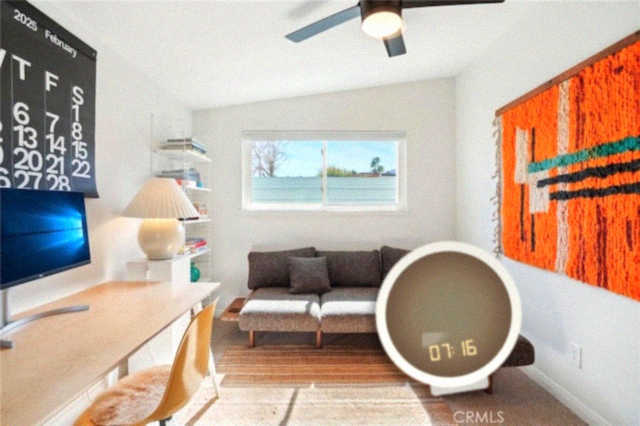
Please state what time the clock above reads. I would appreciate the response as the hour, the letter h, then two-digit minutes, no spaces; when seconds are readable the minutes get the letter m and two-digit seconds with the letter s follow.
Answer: 7h16
